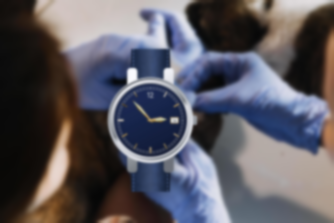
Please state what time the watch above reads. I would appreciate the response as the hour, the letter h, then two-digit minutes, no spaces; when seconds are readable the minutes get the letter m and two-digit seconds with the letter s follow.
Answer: 2h53
